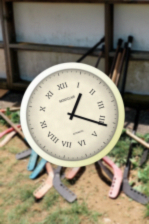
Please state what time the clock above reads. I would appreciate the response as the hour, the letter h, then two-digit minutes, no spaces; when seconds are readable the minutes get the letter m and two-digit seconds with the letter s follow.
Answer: 1h21
